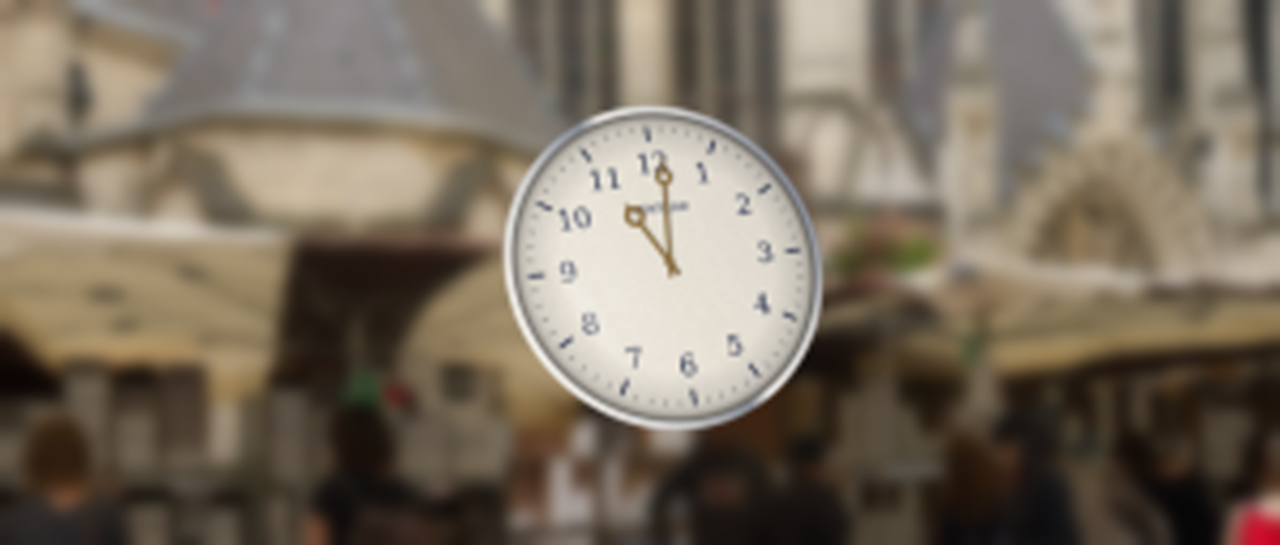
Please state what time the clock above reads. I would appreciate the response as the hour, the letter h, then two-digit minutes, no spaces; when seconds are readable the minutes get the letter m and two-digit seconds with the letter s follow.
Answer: 11h01
